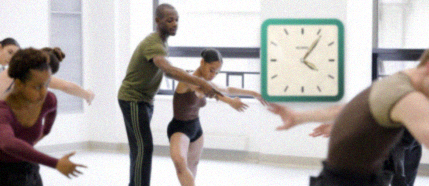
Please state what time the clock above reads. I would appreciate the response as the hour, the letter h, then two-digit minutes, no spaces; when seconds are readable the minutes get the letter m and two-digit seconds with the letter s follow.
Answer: 4h06
